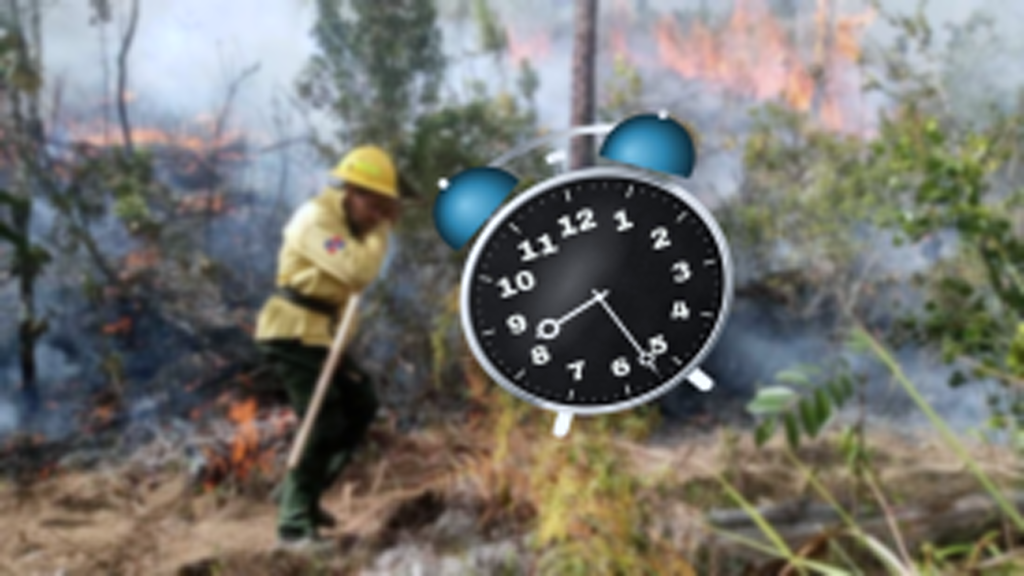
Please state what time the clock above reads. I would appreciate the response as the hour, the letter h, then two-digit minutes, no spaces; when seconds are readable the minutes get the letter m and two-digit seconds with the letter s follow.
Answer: 8h27
